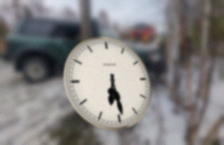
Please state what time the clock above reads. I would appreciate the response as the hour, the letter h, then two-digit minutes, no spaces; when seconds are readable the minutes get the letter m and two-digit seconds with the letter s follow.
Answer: 6h29
